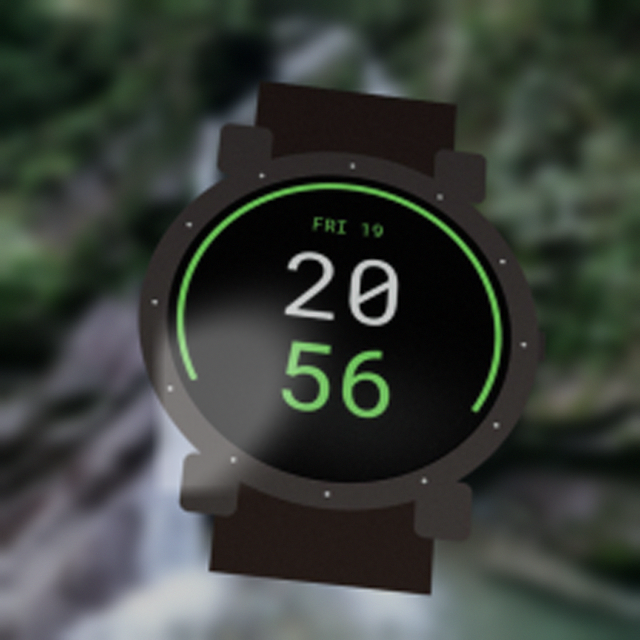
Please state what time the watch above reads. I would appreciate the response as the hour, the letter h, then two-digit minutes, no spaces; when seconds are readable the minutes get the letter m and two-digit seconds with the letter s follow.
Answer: 20h56
